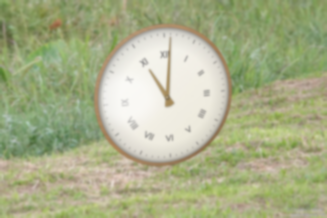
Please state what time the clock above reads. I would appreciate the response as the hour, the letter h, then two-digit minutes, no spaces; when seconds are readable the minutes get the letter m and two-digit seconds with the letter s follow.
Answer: 11h01
